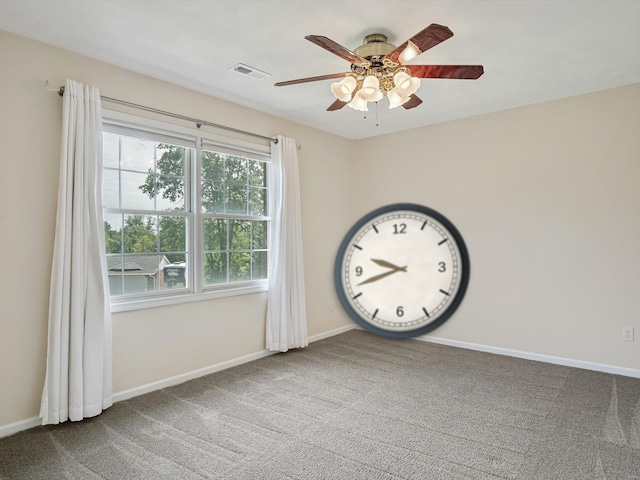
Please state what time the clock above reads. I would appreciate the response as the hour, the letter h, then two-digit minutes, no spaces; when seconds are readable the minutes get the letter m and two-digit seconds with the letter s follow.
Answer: 9h42
